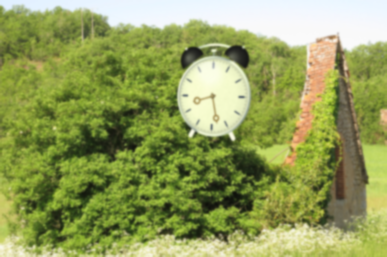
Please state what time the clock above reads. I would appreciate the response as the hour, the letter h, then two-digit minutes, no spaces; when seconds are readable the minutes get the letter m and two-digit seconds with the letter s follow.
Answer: 8h28
